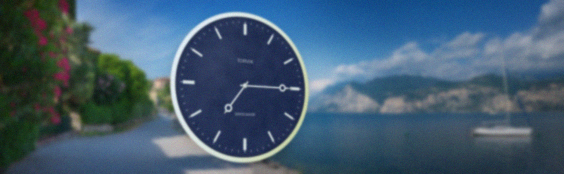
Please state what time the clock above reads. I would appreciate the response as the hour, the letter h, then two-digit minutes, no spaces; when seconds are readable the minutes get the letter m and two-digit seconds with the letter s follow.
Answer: 7h15
